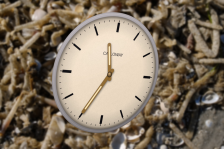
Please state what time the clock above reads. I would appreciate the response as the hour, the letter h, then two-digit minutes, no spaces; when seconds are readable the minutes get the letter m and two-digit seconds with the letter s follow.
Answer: 11h35
